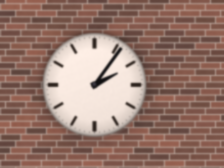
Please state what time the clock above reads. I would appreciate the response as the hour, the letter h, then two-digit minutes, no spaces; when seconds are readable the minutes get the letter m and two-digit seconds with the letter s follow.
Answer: 2h06
